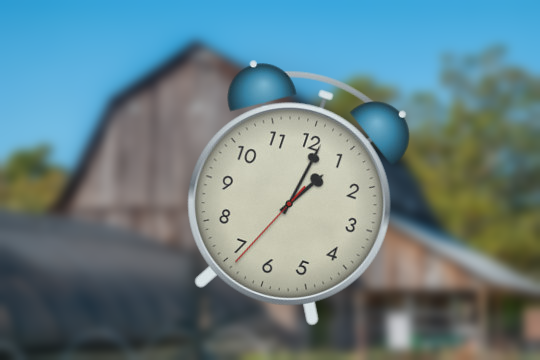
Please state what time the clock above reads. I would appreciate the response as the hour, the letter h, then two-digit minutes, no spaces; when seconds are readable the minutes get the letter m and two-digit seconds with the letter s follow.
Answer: 1h01m34s
